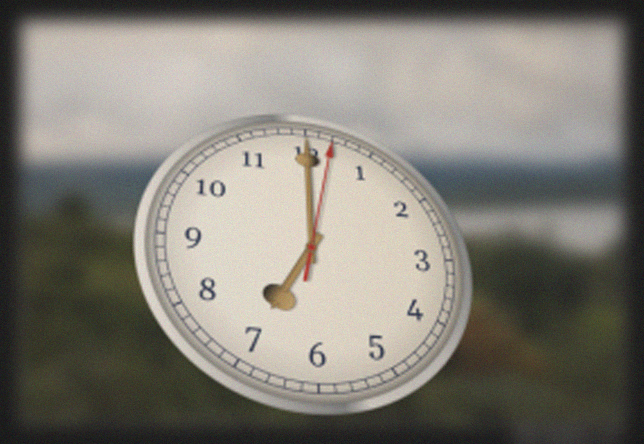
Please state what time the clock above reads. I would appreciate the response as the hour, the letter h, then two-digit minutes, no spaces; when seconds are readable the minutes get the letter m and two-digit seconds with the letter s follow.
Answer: 7h00m02s
